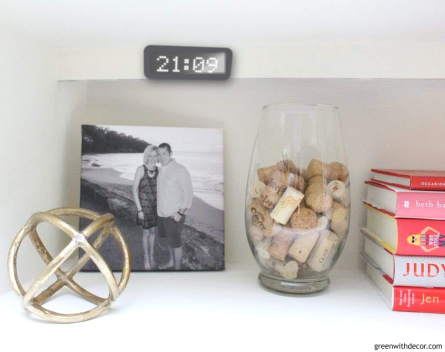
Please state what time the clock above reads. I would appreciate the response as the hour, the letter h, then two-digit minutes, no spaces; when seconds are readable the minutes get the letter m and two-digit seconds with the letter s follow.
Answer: 21h09
